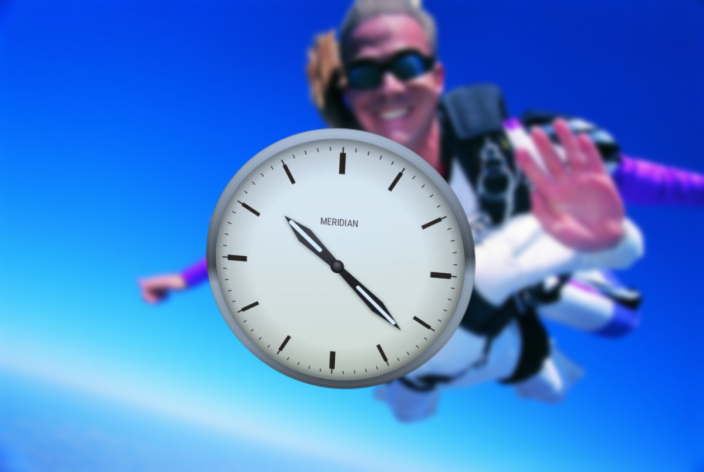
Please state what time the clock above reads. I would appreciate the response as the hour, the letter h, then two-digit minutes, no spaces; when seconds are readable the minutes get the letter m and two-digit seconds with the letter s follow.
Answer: 10h22
